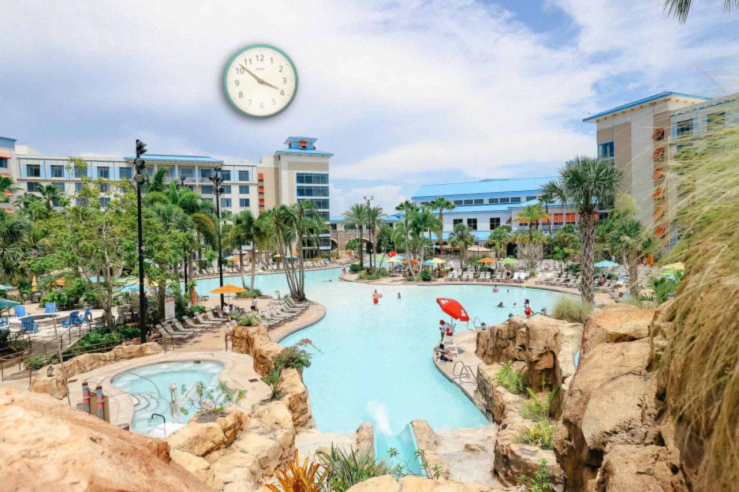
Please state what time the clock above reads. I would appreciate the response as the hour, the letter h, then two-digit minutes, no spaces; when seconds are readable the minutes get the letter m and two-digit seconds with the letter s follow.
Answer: 3h52
